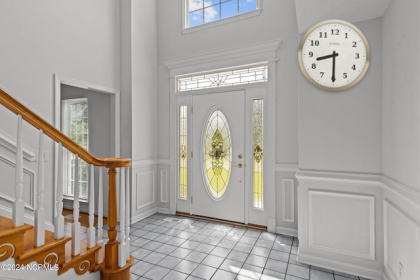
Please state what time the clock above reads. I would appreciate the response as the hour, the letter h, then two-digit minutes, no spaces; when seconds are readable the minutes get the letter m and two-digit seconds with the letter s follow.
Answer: 8h30
